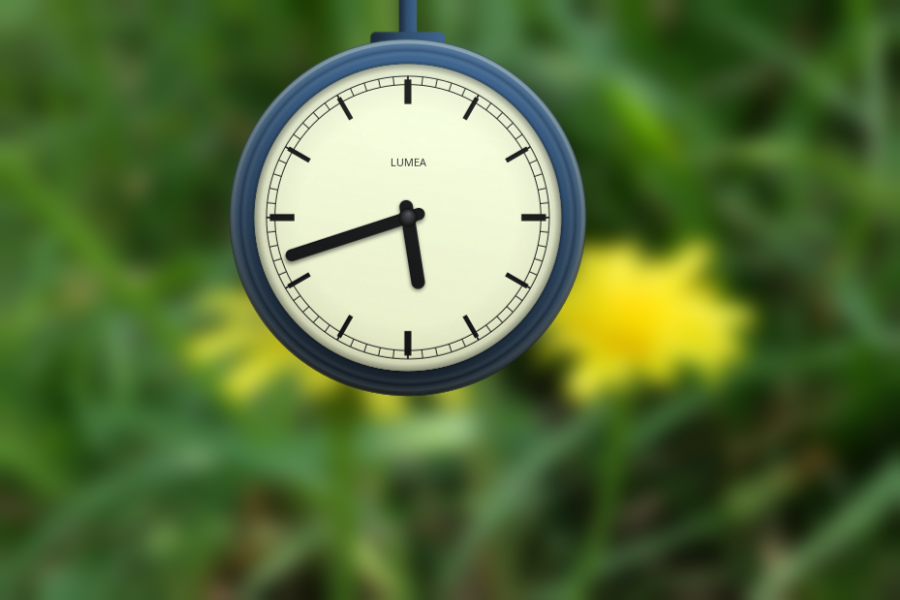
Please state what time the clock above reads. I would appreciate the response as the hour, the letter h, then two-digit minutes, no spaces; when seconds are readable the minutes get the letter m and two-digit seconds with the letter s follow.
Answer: 5h42
